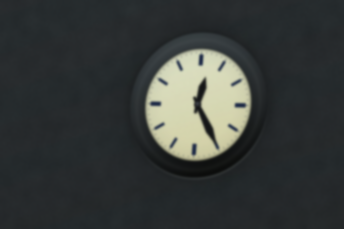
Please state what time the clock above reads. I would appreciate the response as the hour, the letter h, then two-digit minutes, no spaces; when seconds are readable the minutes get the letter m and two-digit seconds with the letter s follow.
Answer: 12h25
